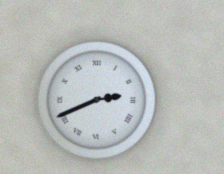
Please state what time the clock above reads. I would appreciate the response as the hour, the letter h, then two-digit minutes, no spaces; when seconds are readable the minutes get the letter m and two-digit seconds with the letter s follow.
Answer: 2h41
